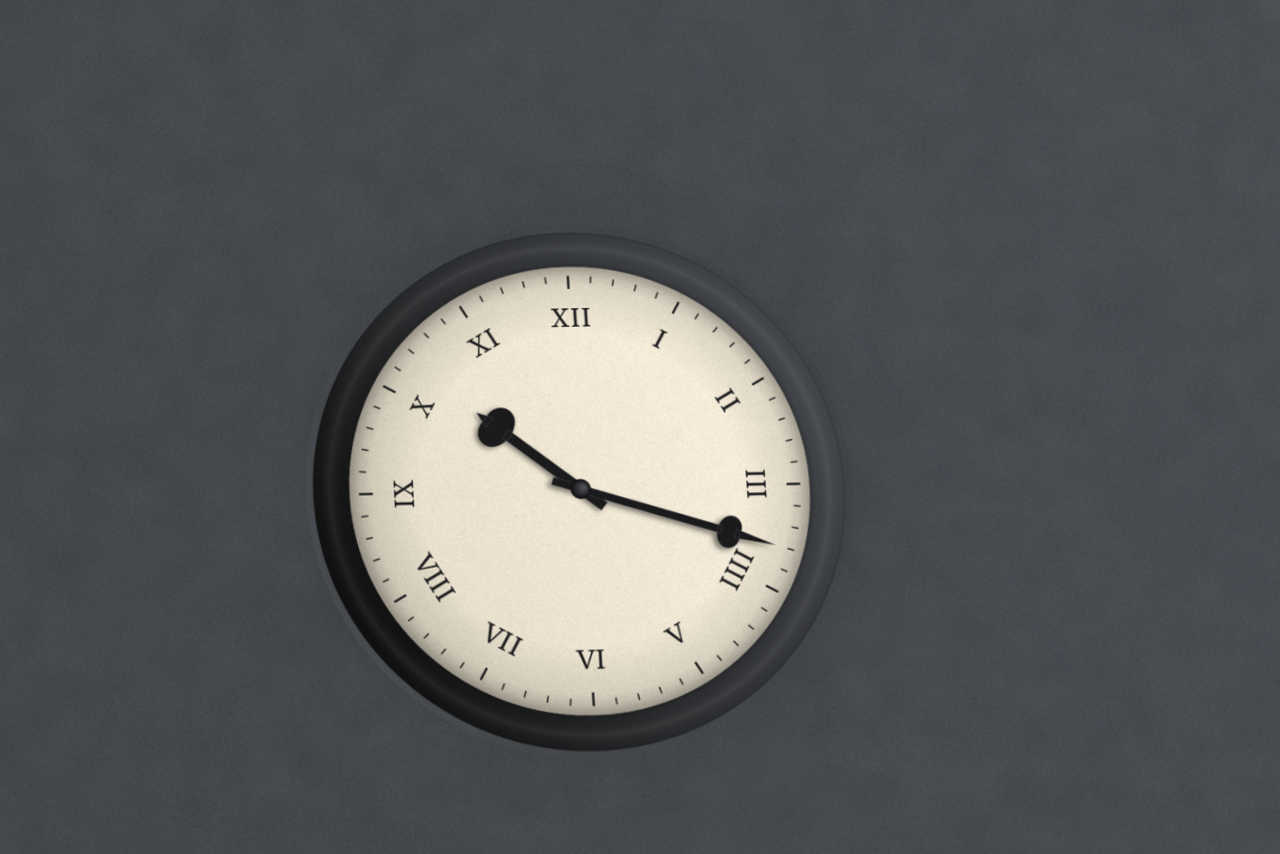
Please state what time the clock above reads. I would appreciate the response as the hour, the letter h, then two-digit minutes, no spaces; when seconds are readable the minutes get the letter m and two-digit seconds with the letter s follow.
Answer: 10h18
